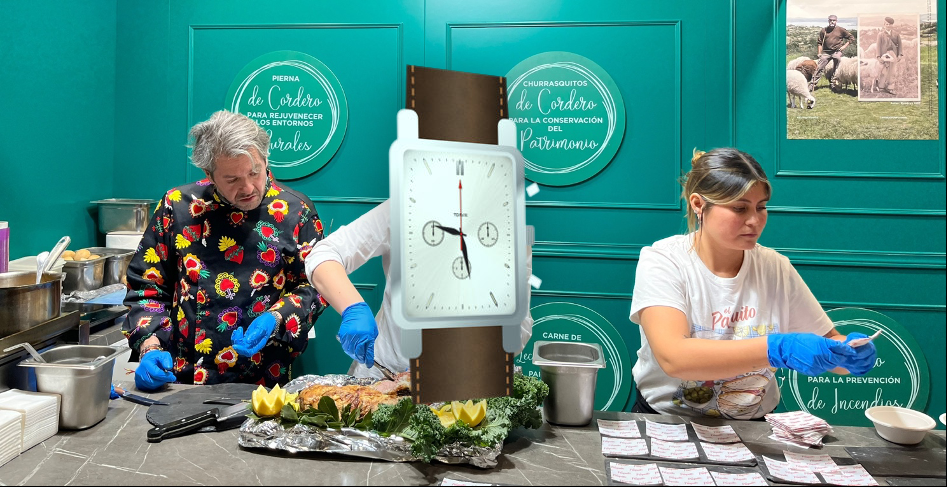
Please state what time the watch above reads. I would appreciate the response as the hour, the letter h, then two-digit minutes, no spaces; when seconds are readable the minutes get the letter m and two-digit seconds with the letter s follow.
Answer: 9h28
